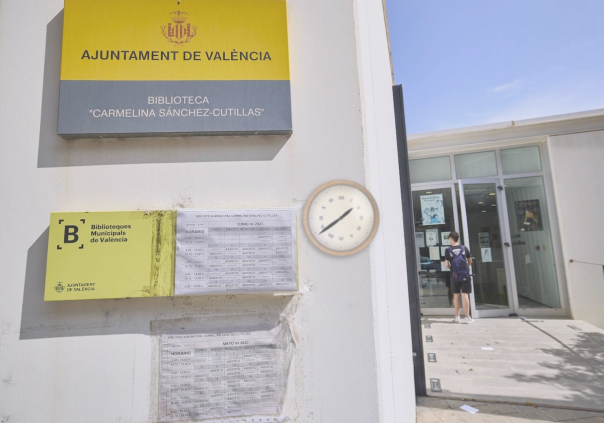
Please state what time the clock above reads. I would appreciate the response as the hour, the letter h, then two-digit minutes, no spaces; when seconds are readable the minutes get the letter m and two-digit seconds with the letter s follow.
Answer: 1h39
